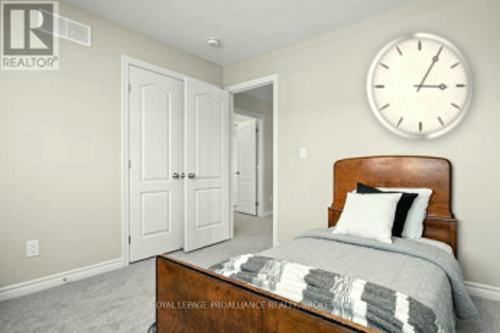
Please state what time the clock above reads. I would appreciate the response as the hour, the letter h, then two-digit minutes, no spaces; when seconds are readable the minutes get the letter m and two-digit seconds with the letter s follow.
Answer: 3h05
